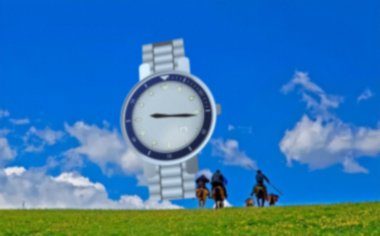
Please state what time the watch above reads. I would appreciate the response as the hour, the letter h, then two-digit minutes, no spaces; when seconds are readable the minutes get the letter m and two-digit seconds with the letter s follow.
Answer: 9h16
